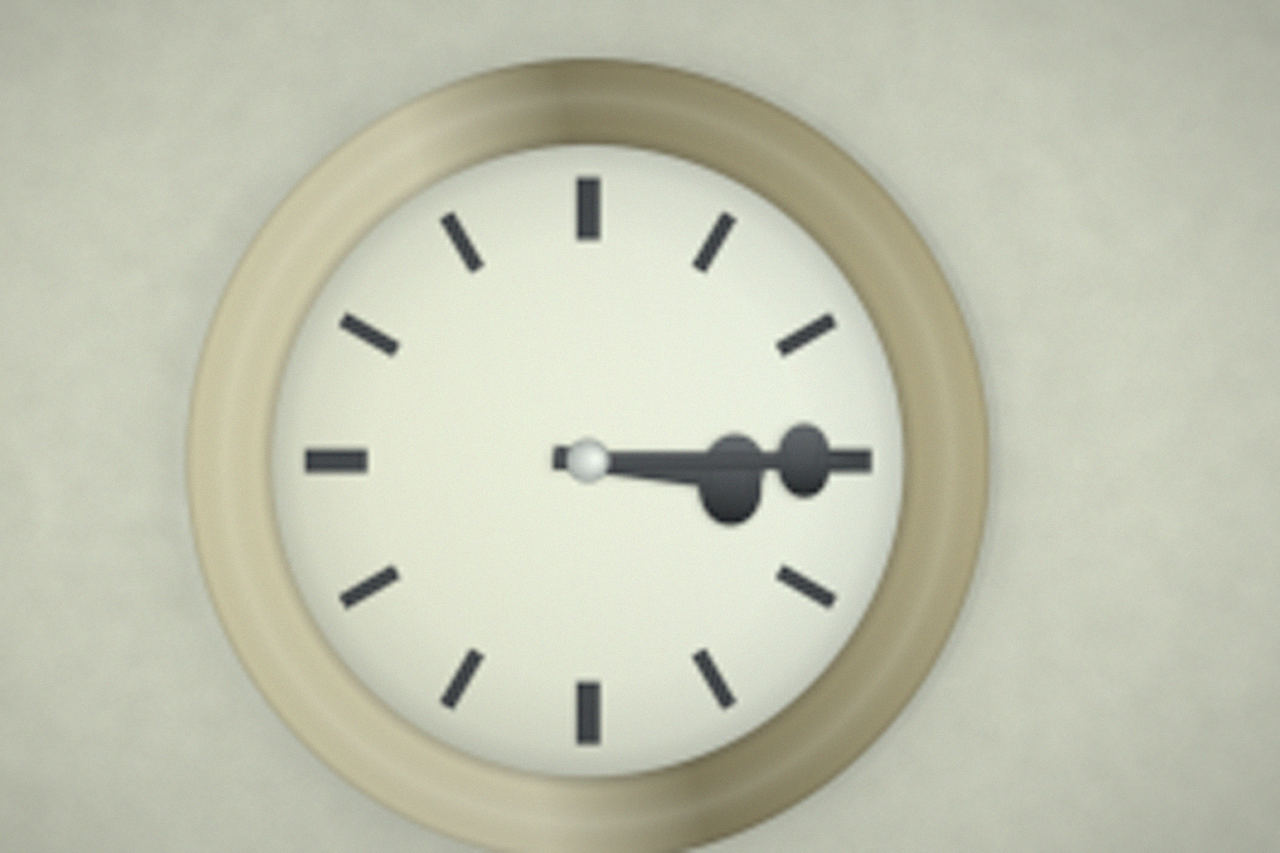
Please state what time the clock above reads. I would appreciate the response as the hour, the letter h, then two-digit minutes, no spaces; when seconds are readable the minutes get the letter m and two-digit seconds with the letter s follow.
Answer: 3h15
